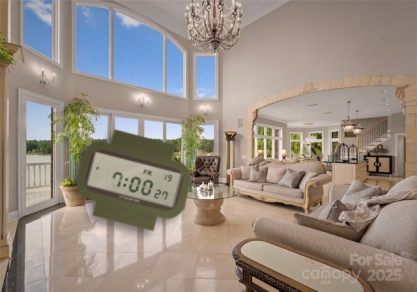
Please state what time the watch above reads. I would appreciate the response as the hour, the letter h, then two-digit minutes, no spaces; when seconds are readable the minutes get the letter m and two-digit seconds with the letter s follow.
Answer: 7h00m27s
